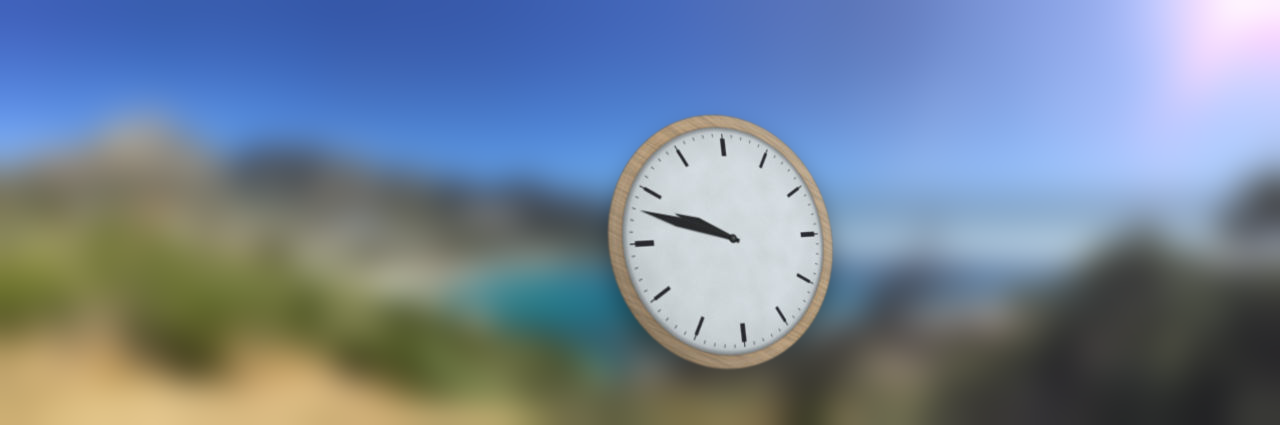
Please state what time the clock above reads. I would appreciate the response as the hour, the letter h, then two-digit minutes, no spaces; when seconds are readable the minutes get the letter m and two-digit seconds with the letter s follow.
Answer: 9h48
